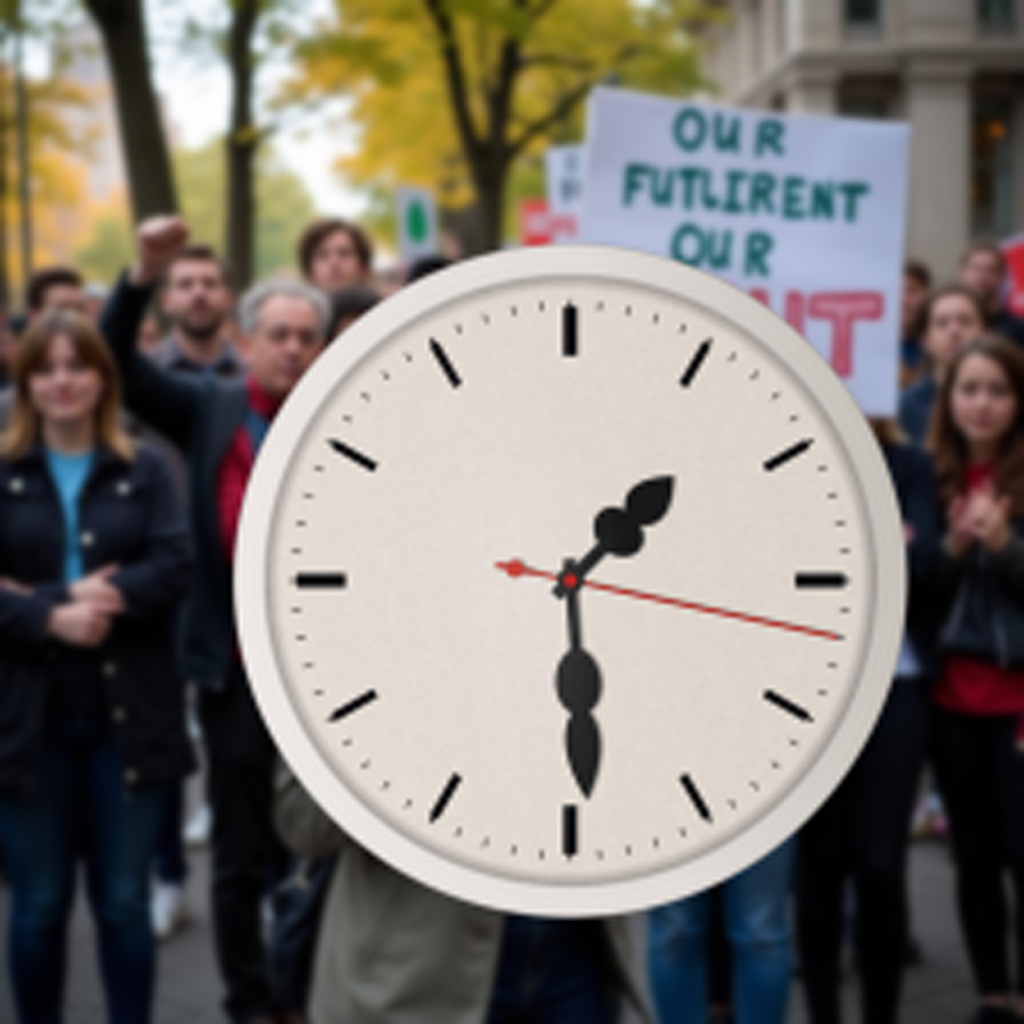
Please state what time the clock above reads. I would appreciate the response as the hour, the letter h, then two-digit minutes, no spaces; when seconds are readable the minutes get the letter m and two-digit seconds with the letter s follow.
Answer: 1h29m17s
